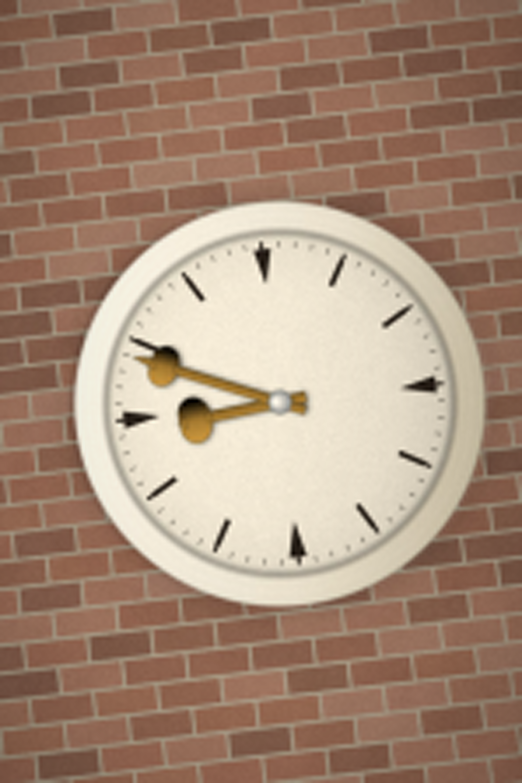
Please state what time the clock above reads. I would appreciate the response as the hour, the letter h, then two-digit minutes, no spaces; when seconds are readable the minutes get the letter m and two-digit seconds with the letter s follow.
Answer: 8h49
